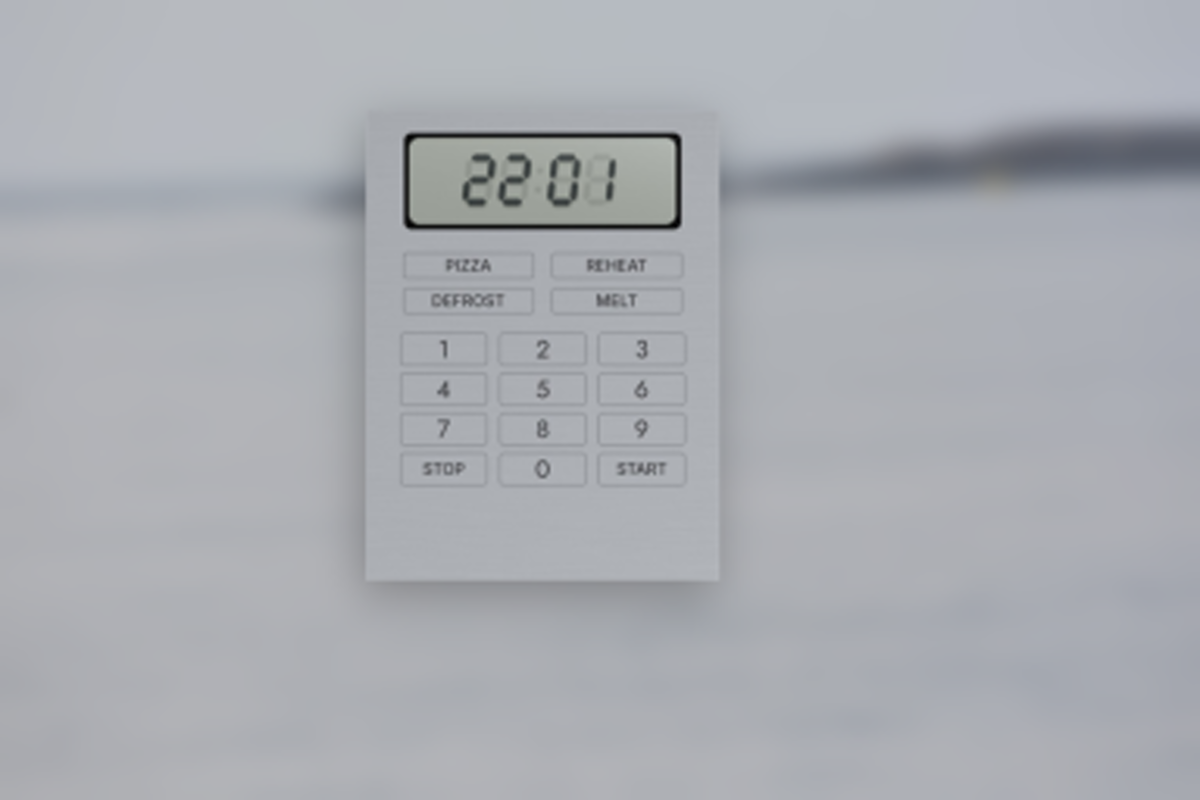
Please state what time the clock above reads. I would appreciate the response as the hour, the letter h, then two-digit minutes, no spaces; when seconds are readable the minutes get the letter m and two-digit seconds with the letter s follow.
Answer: 22h01
